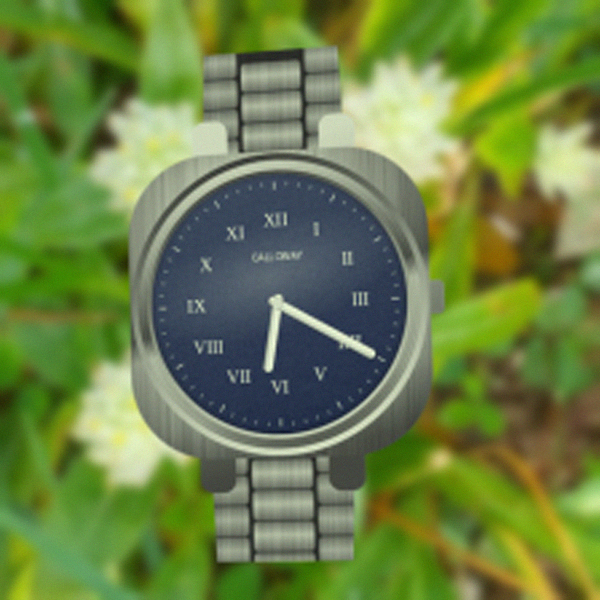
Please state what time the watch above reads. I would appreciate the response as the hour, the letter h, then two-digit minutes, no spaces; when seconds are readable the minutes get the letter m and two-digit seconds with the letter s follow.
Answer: 6h20
